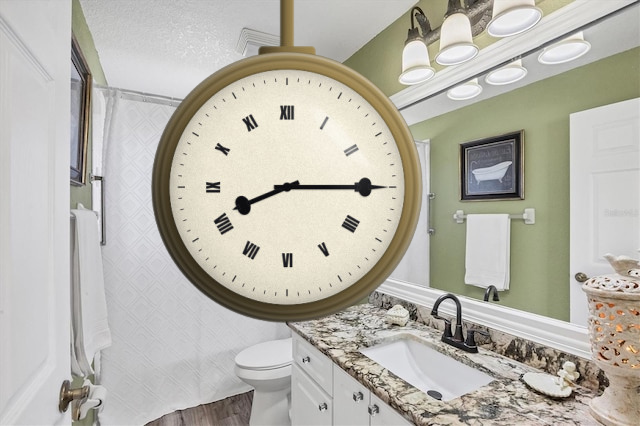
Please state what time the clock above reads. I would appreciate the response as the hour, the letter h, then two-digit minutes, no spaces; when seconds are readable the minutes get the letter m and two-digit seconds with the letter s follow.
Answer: 8h15
